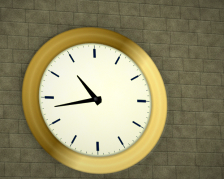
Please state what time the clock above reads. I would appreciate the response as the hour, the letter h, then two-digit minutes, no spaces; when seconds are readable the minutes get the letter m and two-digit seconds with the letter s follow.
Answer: 10h43
